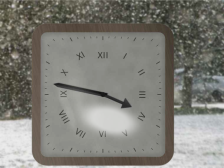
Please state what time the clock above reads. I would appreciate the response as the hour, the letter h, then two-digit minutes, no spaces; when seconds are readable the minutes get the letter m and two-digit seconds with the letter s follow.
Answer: 3h47
